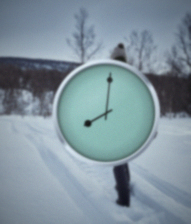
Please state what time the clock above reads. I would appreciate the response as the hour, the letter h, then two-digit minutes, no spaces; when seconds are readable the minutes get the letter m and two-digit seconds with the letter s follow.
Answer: 8h01
